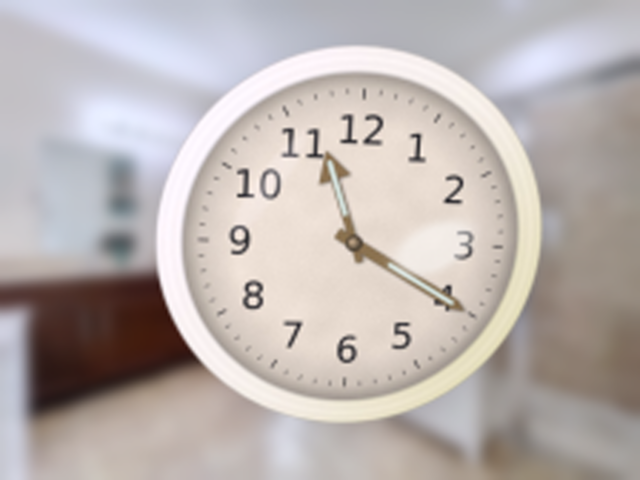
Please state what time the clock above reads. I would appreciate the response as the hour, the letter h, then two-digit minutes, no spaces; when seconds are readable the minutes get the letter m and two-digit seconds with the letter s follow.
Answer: 11h20
